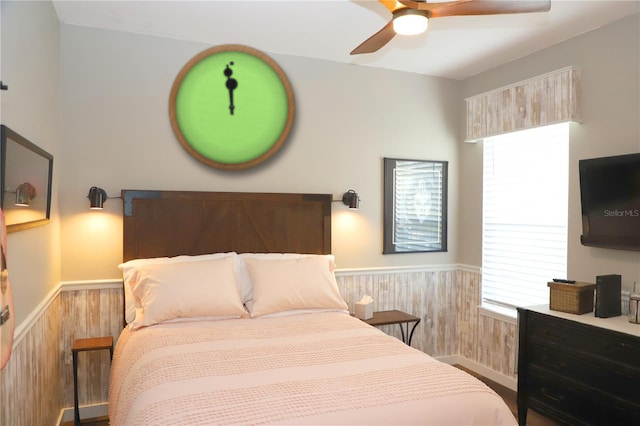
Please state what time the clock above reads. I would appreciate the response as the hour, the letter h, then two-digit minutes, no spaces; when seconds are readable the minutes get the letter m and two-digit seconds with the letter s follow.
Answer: 11h59
